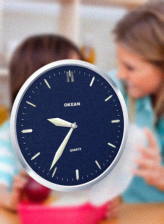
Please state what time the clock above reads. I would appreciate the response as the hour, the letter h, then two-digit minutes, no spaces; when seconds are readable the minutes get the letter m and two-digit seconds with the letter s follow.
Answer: 9h36
